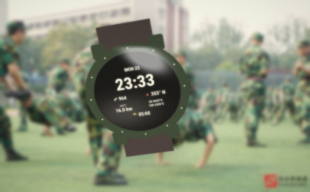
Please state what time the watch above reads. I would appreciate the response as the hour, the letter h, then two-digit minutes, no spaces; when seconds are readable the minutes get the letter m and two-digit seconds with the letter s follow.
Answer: 23h33
